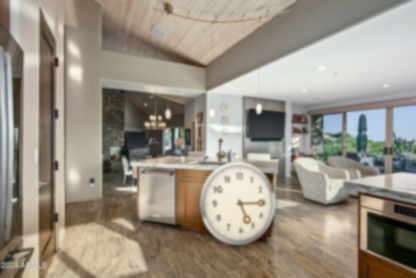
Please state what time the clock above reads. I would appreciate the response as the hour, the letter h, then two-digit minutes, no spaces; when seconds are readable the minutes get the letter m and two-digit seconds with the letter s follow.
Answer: 5h15
